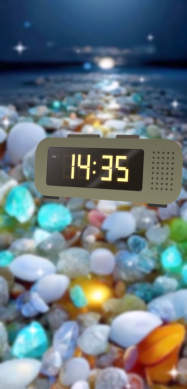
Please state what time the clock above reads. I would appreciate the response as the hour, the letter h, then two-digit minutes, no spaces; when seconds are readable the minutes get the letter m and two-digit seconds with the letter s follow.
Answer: 14h35
